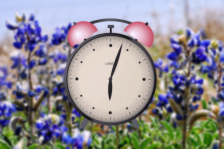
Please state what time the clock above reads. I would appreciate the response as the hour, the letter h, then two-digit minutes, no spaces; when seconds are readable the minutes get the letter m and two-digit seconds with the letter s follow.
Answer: 6h03
